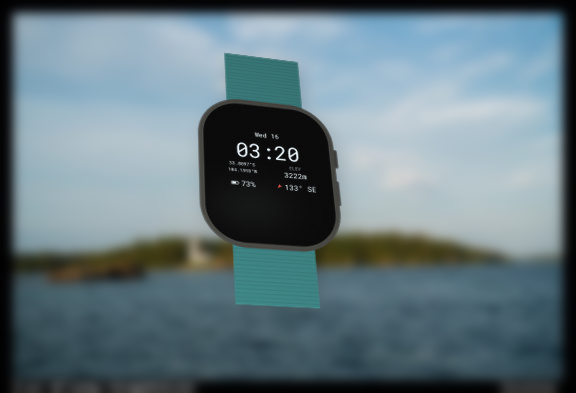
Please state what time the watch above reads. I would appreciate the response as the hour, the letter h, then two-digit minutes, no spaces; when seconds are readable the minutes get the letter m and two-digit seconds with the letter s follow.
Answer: 3h20
